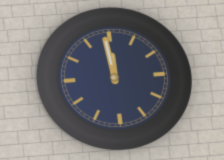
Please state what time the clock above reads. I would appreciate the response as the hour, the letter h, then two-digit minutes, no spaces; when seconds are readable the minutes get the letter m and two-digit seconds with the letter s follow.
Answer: 11h59
